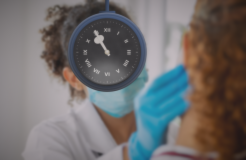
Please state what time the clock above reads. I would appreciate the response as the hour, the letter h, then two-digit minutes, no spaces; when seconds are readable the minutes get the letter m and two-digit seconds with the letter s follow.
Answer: 10h55
